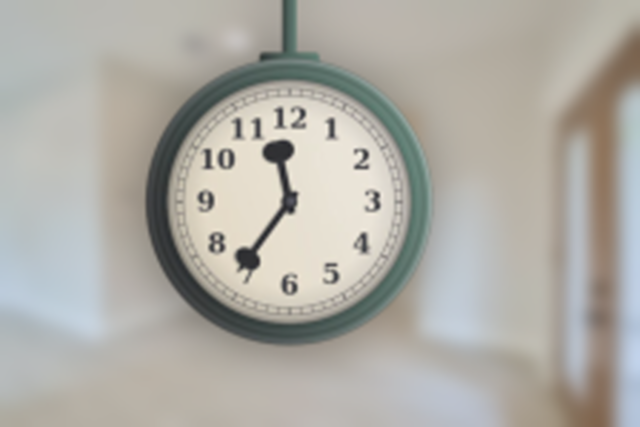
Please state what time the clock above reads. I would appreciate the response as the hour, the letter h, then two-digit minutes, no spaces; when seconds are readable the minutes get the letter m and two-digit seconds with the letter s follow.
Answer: 11h36
